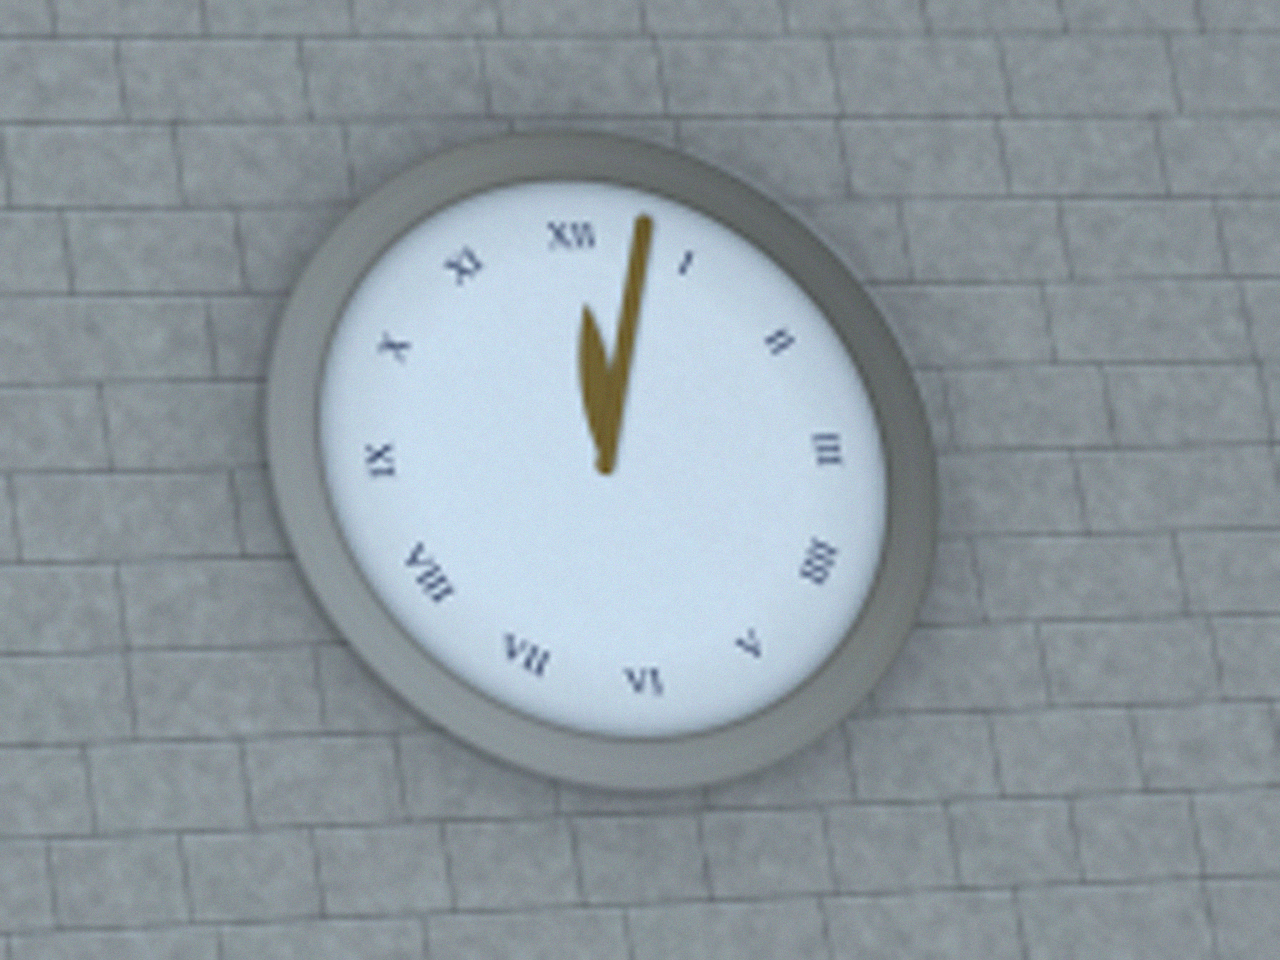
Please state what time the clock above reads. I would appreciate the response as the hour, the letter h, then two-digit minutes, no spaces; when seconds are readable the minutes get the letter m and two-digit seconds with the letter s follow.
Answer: 12h03
